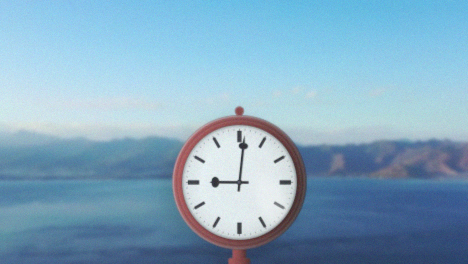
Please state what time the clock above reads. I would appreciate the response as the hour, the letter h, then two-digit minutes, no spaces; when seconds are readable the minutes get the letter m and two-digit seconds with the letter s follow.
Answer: 9h01
